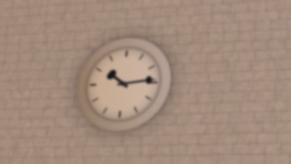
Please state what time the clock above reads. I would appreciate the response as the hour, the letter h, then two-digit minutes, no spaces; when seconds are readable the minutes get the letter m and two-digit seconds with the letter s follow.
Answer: 10h14
